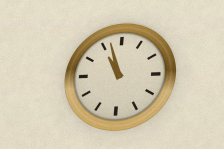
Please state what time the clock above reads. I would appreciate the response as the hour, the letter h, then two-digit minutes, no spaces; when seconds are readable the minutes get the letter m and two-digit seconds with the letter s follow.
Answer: 10h57
